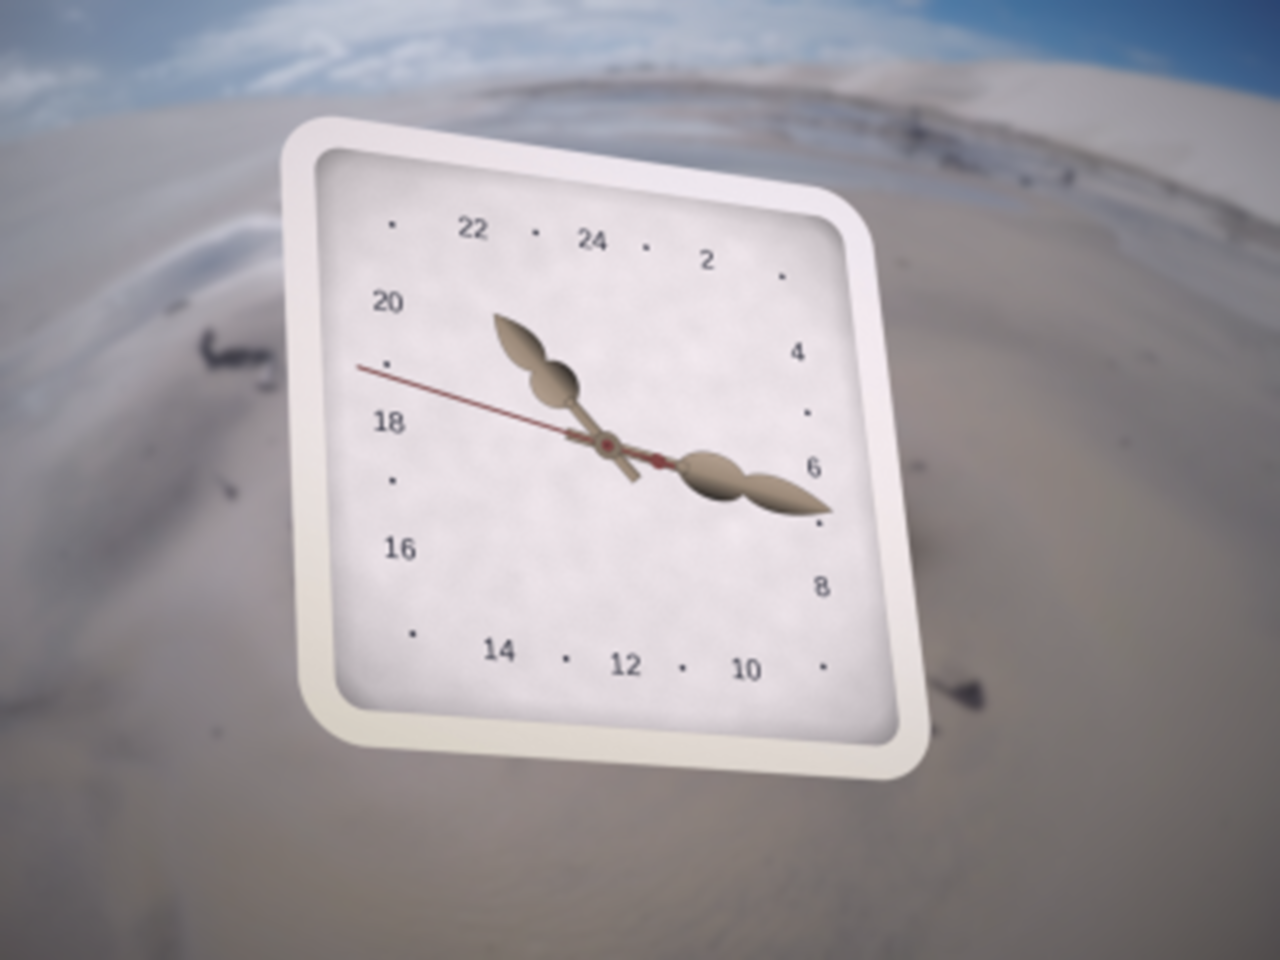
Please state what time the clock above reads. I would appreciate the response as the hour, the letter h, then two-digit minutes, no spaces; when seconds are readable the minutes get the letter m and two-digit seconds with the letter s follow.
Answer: 21h16m47s
